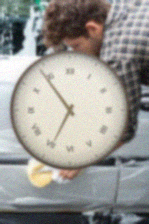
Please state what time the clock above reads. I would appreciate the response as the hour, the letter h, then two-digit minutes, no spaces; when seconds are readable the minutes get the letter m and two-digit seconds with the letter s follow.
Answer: 6h54
